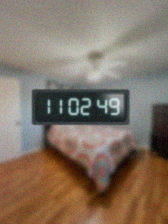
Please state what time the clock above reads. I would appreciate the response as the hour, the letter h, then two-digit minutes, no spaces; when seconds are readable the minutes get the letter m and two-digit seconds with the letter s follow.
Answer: 11h02m49s
